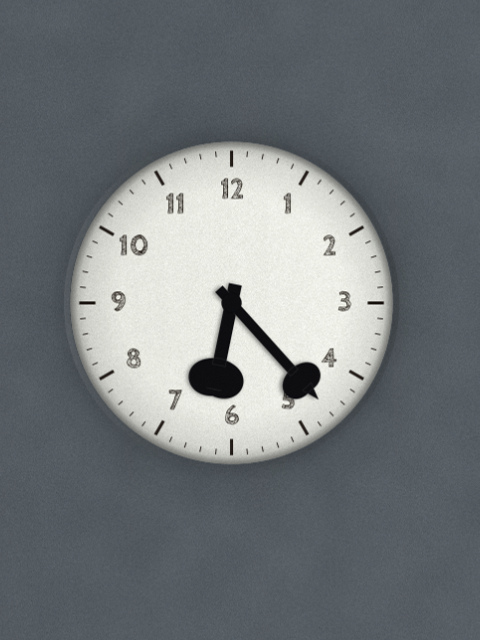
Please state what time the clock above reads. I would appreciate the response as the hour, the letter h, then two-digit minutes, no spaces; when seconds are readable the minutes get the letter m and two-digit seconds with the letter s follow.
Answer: 6h23
